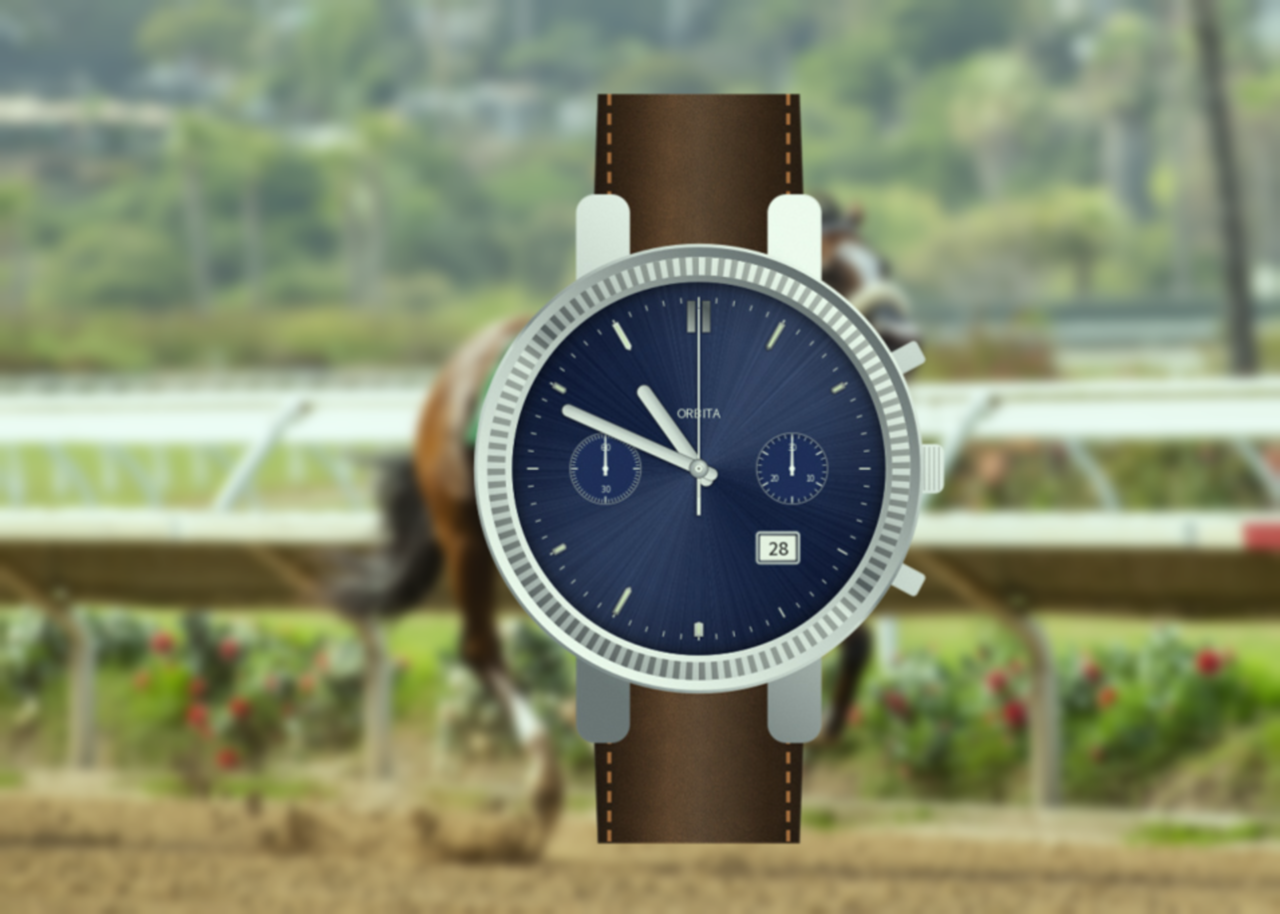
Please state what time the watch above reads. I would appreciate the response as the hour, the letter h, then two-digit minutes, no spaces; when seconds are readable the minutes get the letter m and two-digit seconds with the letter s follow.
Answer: 10h49
